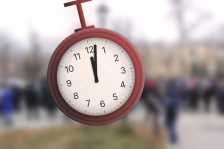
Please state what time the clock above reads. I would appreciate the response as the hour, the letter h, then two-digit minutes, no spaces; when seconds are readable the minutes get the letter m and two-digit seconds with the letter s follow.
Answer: 12h02
